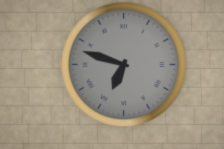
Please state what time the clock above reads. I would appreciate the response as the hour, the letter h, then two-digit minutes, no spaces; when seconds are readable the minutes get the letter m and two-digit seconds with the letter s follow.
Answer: 6h48
